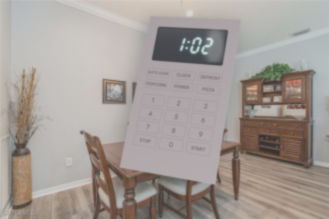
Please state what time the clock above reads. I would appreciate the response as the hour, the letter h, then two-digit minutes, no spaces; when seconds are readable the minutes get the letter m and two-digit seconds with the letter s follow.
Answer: 1h02
